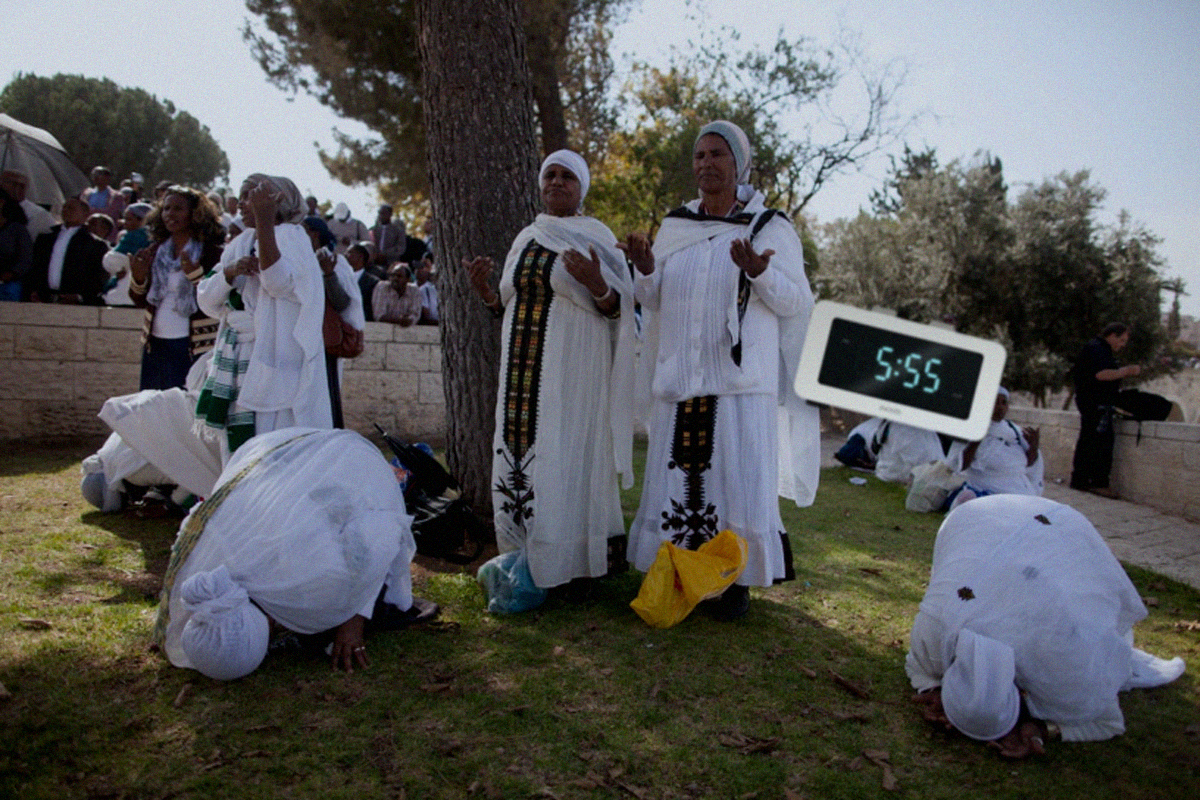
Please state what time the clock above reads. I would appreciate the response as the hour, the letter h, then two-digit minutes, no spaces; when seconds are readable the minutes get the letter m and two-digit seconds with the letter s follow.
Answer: 5h55
